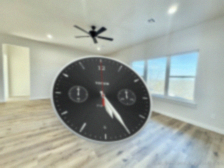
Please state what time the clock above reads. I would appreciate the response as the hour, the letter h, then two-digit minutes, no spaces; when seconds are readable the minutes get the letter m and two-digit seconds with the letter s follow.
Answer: 5h25
